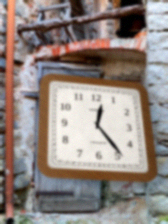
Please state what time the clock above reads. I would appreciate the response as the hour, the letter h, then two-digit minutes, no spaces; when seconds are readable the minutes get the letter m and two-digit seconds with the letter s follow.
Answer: 12h24
